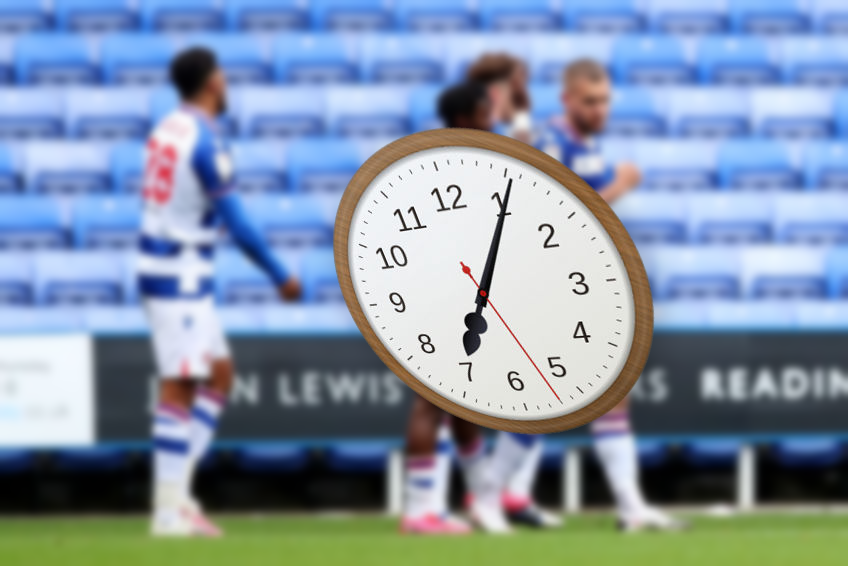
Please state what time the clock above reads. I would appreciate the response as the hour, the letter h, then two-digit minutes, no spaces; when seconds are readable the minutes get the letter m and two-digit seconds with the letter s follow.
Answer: 7h05m27s
